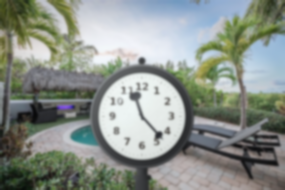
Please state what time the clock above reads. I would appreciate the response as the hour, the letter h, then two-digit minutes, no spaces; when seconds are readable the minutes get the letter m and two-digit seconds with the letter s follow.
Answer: 11h23
